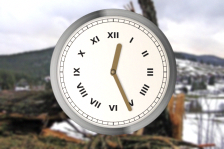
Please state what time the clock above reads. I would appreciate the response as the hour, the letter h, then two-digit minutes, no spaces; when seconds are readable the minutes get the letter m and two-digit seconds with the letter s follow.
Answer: 12h26
